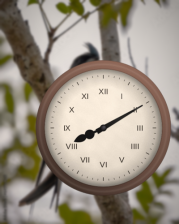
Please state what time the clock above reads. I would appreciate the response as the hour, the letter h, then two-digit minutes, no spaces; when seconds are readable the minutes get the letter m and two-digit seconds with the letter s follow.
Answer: 8h10
